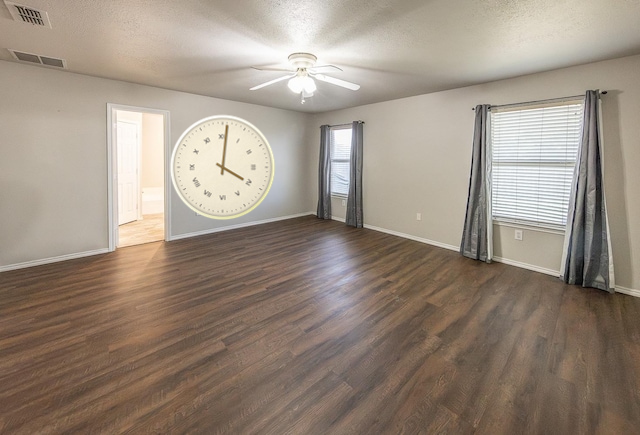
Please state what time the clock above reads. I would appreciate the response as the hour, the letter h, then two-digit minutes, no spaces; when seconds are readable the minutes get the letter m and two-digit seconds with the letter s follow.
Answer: 4h01
